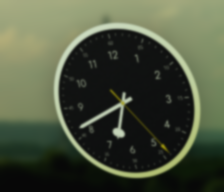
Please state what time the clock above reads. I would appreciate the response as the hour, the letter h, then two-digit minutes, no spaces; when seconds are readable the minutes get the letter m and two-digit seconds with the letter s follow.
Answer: 6h41m24s
